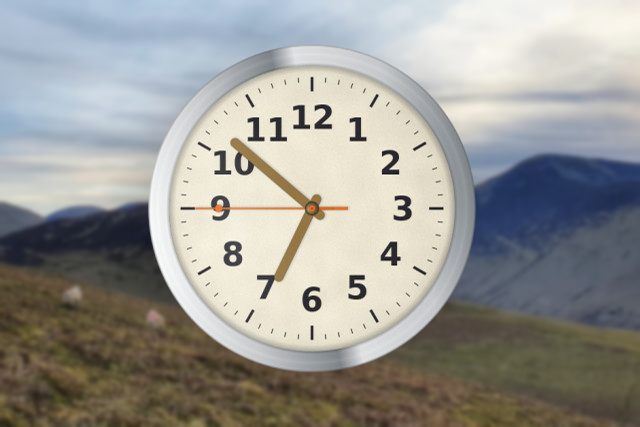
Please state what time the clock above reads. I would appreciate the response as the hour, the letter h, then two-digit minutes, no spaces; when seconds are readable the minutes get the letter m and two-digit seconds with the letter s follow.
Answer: 6h51m45s
